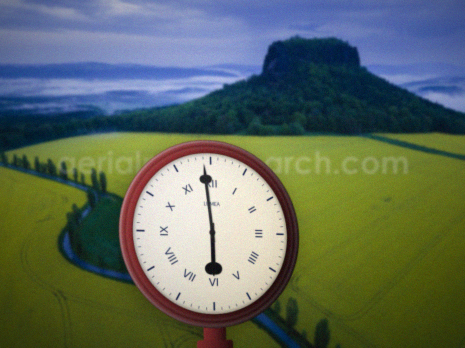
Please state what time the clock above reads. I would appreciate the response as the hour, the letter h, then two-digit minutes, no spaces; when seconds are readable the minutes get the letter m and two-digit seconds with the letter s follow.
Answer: 5h59
